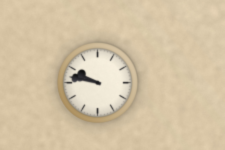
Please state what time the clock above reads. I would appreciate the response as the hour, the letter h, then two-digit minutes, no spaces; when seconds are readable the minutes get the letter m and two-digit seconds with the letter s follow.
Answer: 9h47
